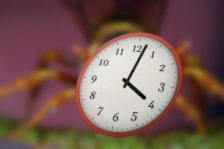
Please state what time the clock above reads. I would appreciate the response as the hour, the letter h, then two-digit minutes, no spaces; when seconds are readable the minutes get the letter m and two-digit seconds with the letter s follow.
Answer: 4h02
